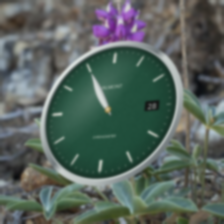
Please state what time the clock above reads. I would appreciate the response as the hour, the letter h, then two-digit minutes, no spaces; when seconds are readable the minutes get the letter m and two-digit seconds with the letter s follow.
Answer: 10h55
